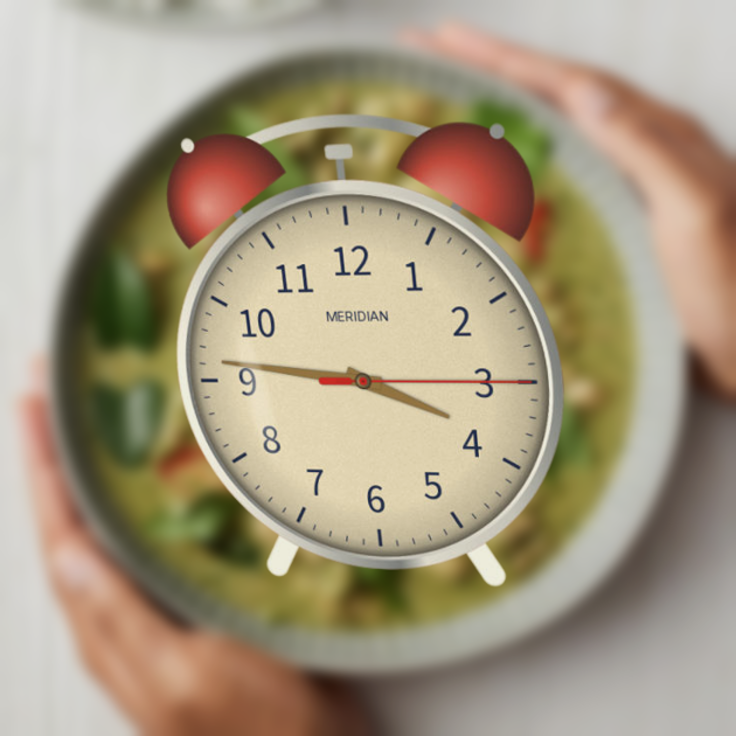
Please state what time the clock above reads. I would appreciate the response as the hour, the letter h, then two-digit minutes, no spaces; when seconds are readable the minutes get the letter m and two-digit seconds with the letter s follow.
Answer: 3h46m15s
